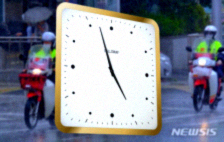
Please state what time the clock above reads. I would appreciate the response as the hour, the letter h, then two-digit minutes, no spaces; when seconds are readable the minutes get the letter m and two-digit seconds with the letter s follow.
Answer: 4h57
